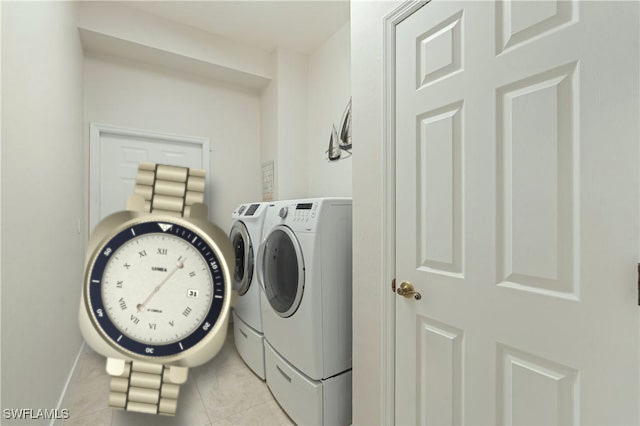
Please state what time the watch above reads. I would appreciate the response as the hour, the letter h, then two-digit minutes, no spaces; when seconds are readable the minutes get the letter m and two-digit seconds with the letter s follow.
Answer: 7h06
